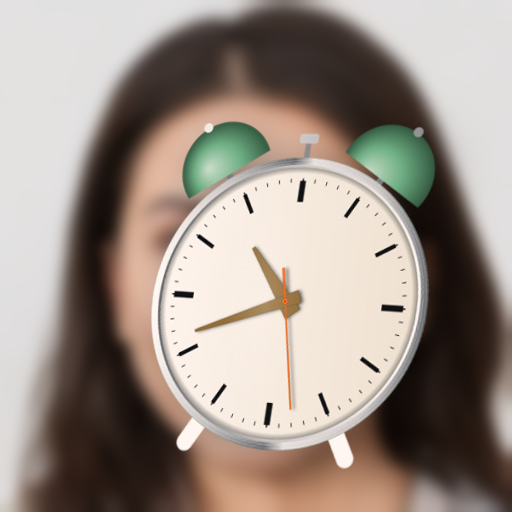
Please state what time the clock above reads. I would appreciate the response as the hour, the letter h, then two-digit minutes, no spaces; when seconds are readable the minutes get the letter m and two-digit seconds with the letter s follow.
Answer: 10h41m28s
